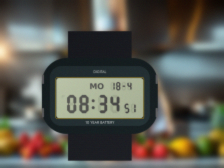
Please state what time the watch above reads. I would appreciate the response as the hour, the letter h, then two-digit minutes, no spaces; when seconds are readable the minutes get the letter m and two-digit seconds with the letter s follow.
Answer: 8h34m51s
